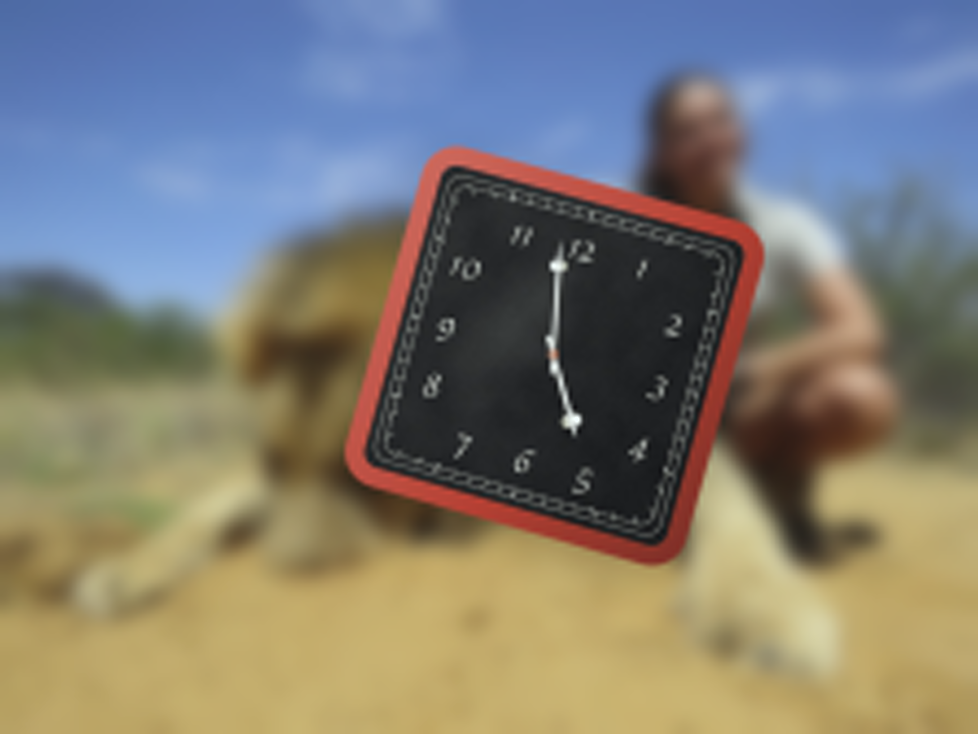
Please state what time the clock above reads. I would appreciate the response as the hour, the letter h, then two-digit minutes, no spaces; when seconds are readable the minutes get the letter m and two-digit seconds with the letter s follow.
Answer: 4h58
